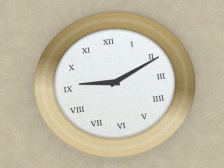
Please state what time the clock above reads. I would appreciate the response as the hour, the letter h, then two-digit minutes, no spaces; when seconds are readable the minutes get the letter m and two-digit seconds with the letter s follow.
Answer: 9h11
